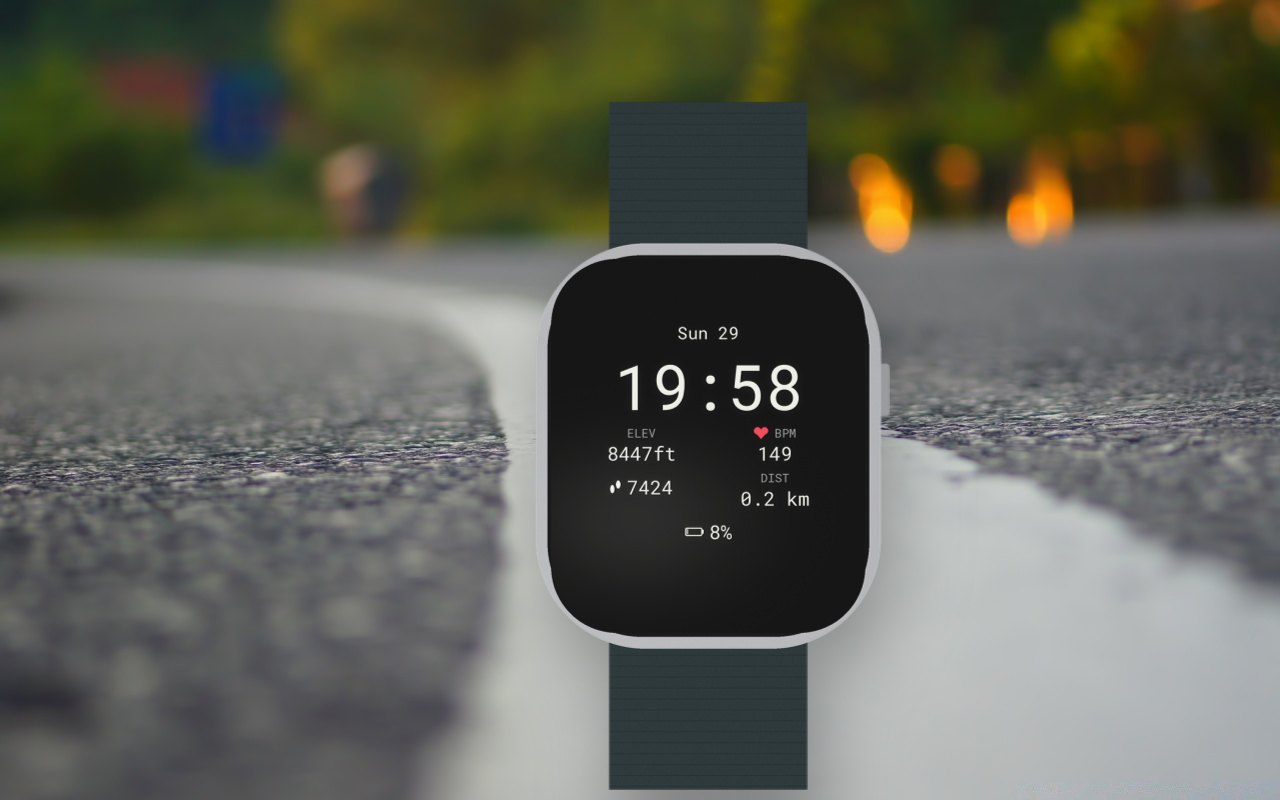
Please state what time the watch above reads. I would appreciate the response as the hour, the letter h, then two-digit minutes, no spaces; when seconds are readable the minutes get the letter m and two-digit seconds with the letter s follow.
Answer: 19h58
